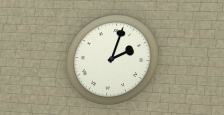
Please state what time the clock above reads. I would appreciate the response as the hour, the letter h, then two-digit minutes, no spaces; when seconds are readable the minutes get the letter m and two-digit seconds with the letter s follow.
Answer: 2h02
